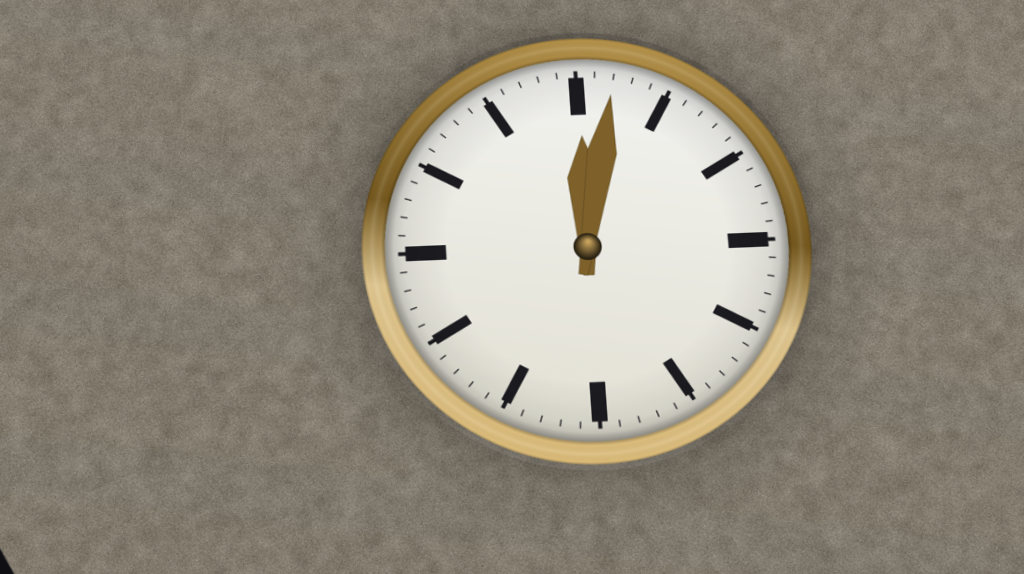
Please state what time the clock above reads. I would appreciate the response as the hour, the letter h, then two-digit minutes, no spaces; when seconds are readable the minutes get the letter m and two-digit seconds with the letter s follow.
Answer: 12h02
